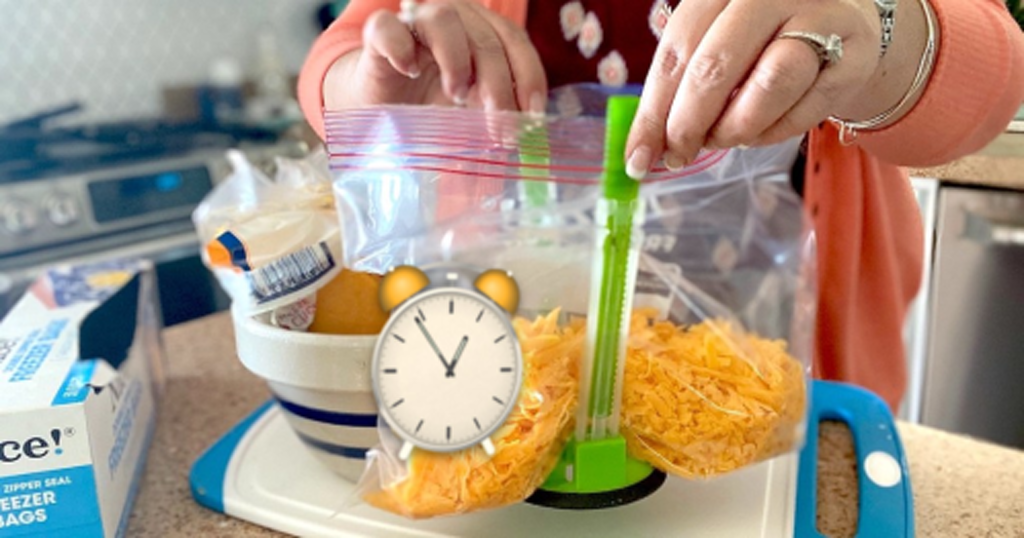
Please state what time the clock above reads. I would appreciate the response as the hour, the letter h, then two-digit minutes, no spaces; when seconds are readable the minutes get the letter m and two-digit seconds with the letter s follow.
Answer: 12h54
